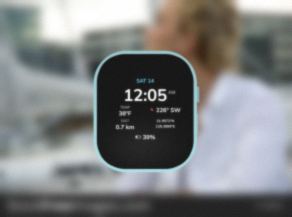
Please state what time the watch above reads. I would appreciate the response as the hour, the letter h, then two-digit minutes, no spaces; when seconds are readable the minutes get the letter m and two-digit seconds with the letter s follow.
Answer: 12h05
